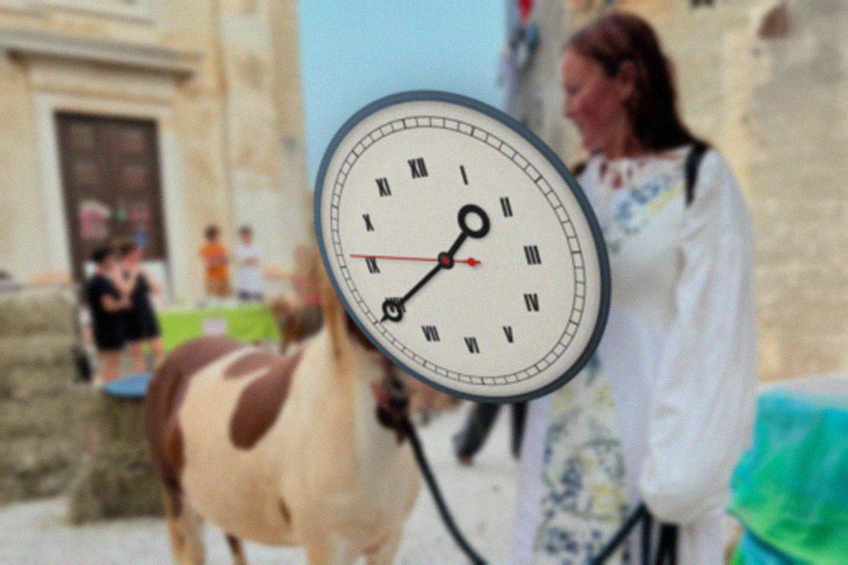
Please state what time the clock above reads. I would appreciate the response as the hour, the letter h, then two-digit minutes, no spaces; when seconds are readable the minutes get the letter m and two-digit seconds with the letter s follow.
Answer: 1h39m46s
